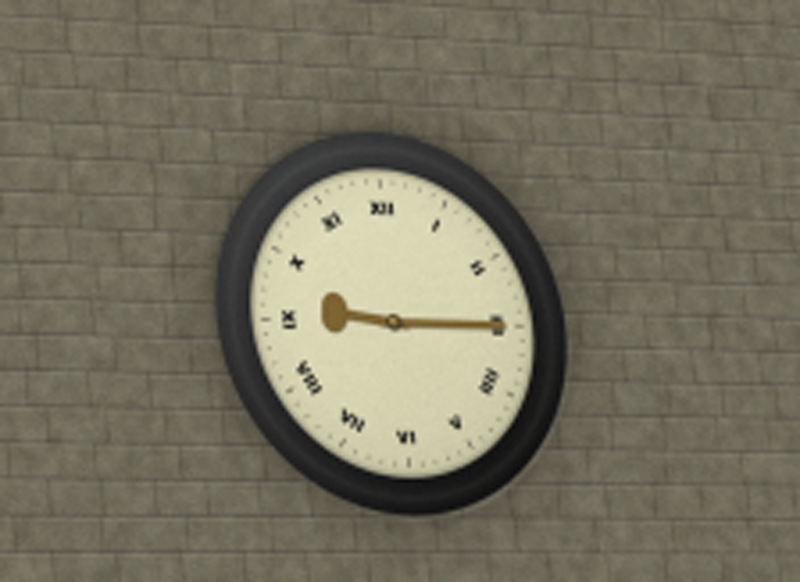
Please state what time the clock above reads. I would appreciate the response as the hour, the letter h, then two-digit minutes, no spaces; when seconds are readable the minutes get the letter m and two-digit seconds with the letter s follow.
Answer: 9h15
